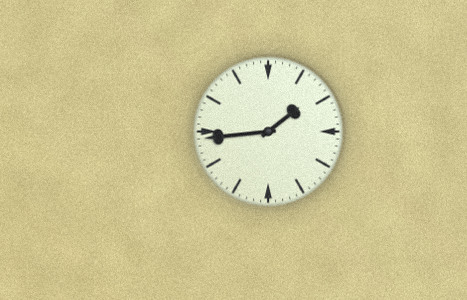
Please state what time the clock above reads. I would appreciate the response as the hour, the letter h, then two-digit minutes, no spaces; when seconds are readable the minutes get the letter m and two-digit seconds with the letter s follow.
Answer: 1h44
